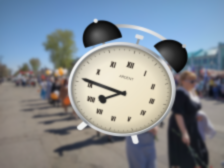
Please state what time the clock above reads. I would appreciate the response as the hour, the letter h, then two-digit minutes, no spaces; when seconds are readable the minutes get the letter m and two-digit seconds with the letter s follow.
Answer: 7h46
